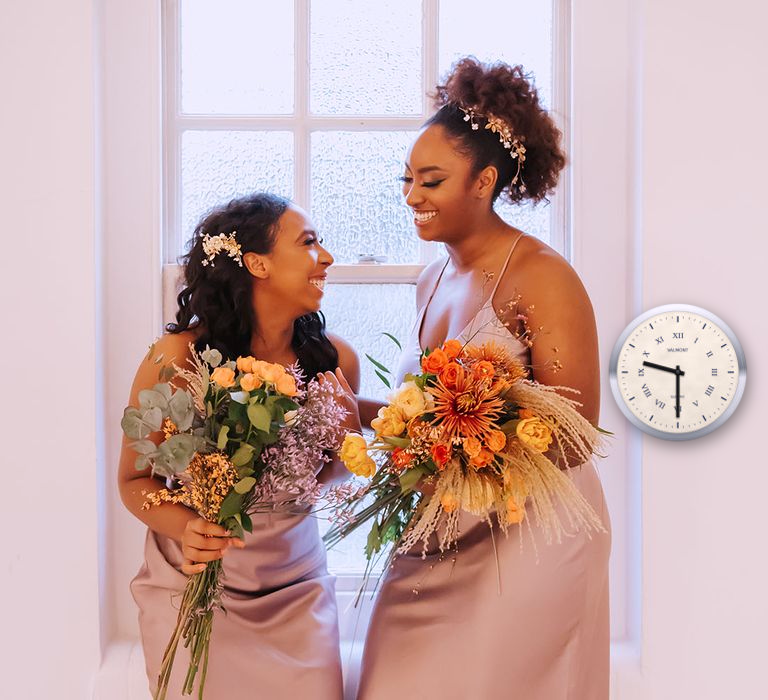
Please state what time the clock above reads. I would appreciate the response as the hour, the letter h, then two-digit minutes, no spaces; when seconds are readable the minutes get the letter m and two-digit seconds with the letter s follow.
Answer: 9h30
